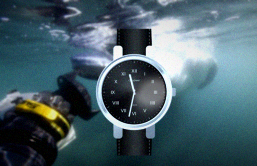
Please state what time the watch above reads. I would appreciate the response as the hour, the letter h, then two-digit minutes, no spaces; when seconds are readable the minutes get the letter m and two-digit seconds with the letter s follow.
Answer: 11h32
